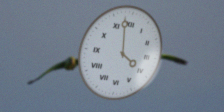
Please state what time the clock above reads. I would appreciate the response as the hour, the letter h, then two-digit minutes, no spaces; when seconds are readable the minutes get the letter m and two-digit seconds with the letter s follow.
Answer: 3h58
